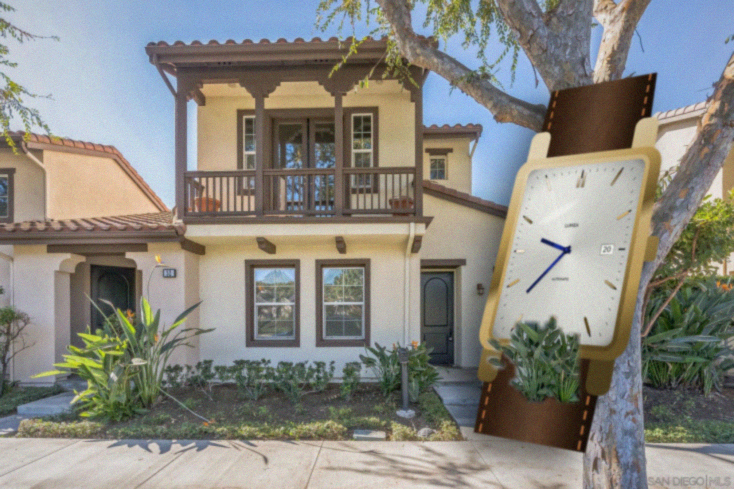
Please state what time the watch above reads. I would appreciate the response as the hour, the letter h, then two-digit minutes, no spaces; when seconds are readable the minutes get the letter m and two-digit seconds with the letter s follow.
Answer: 9h37
